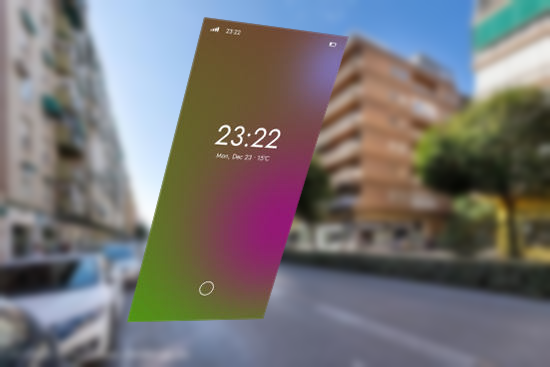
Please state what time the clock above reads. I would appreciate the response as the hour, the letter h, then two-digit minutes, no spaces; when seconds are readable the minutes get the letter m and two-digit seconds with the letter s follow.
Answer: 23h22
